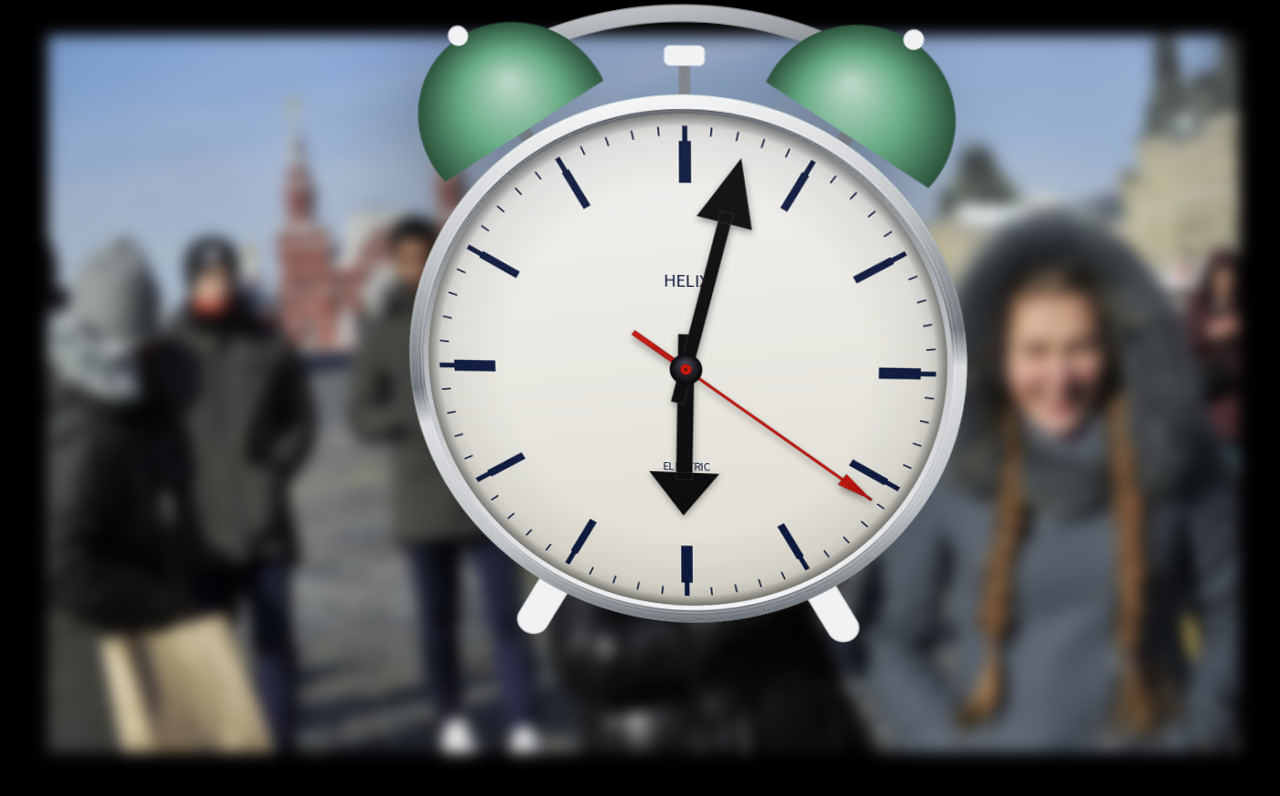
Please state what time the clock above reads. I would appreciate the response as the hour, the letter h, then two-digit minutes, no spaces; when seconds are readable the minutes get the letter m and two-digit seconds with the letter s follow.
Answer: 6h02m21s
